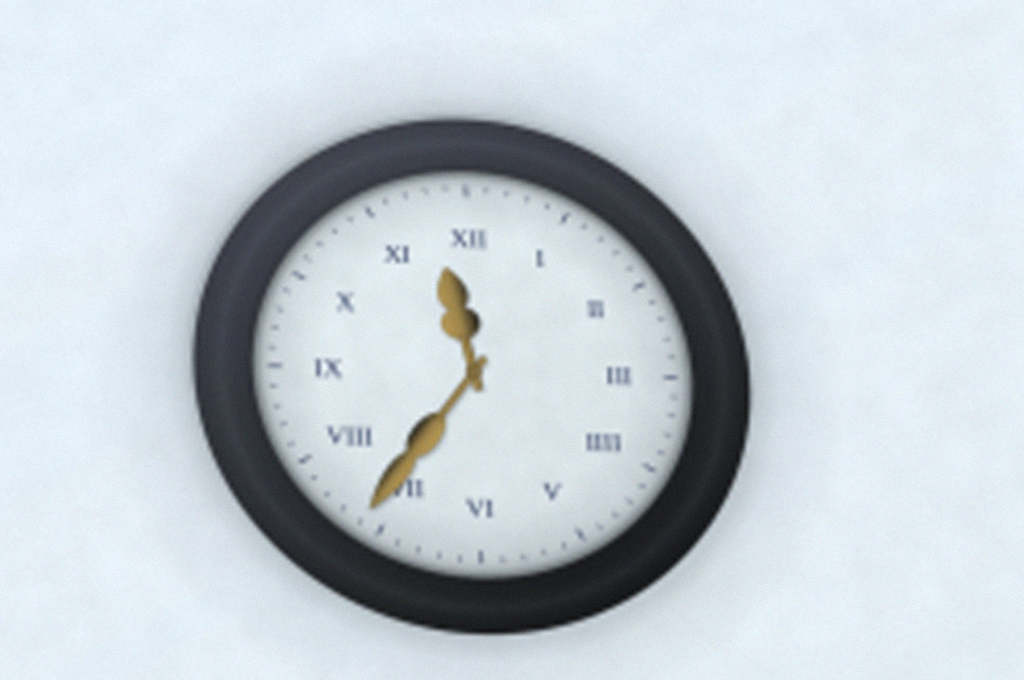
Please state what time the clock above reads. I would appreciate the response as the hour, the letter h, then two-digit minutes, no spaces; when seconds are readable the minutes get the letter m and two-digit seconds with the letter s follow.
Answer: 11h36
